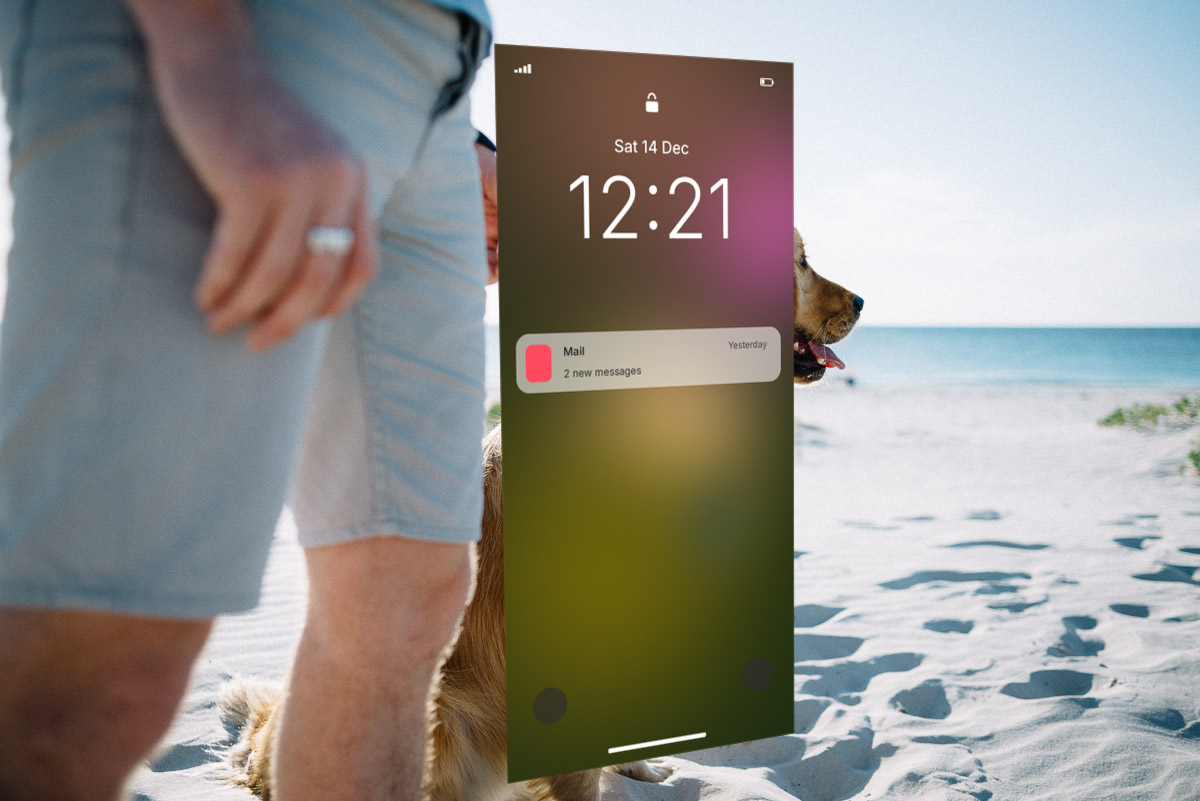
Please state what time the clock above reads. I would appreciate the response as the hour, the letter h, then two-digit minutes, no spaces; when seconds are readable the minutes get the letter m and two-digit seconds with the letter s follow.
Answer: 12h21
